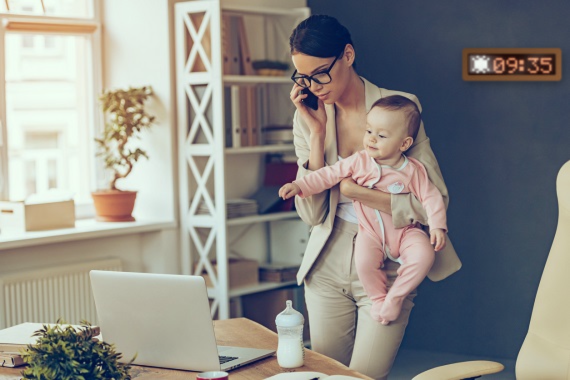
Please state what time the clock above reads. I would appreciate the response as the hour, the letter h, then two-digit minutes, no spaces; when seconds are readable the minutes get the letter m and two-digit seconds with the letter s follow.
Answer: 9h35
